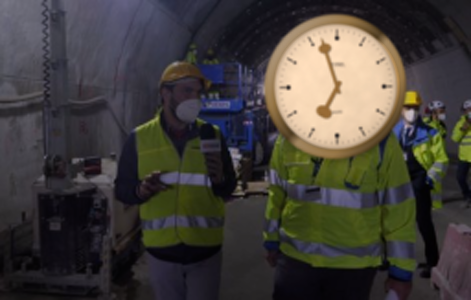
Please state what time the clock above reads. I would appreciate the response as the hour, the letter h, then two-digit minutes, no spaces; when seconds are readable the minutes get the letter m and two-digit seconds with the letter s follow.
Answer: 6h57
